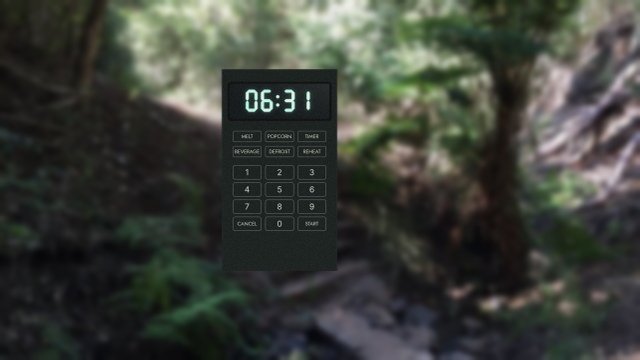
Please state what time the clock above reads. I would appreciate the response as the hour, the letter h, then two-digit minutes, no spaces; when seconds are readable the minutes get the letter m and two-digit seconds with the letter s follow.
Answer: 6h31
